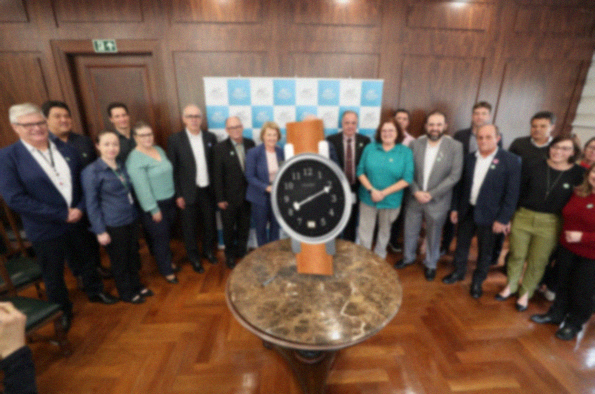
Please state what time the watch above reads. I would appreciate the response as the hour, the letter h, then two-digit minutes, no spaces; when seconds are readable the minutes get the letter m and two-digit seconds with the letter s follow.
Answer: 8h11
